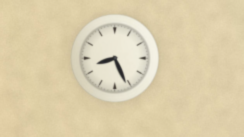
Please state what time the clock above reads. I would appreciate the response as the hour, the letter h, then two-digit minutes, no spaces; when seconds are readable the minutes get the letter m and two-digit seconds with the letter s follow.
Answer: 8h26
